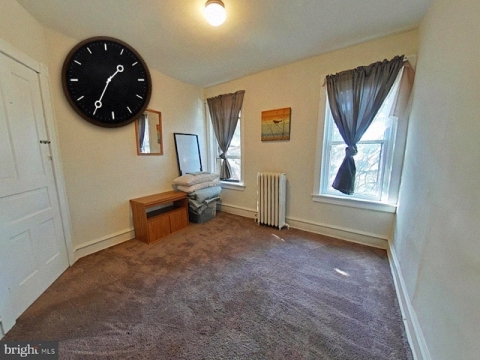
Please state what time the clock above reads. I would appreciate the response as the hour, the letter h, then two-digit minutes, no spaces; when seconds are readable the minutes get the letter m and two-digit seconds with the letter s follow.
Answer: 1h35
